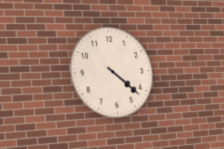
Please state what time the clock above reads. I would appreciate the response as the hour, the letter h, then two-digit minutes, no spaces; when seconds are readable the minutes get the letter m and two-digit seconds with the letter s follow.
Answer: 4h22
